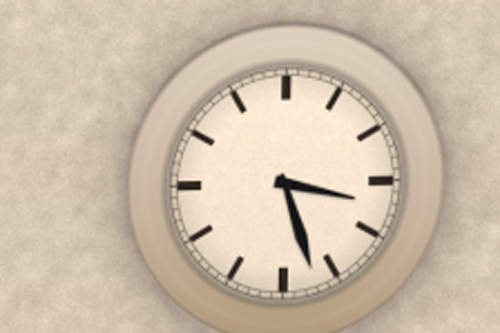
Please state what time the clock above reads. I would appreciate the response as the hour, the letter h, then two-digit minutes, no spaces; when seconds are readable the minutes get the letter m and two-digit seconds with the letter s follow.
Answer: 3h27
